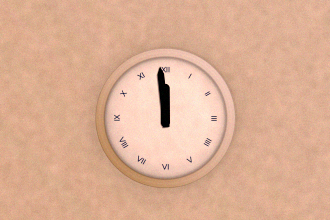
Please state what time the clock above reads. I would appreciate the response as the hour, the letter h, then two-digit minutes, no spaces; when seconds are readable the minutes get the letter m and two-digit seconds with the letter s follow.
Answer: 11h59
